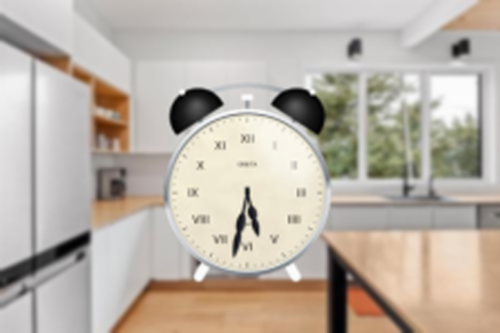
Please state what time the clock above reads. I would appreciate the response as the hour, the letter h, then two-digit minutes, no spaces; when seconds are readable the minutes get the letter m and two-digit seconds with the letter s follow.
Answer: 5h32
